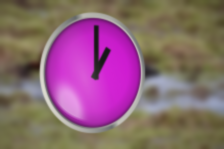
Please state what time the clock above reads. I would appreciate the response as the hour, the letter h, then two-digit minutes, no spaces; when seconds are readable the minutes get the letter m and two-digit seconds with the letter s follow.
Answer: 1h00
